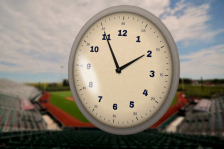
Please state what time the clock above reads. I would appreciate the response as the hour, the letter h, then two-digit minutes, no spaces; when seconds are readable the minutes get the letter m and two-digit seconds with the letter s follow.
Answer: 1h55
